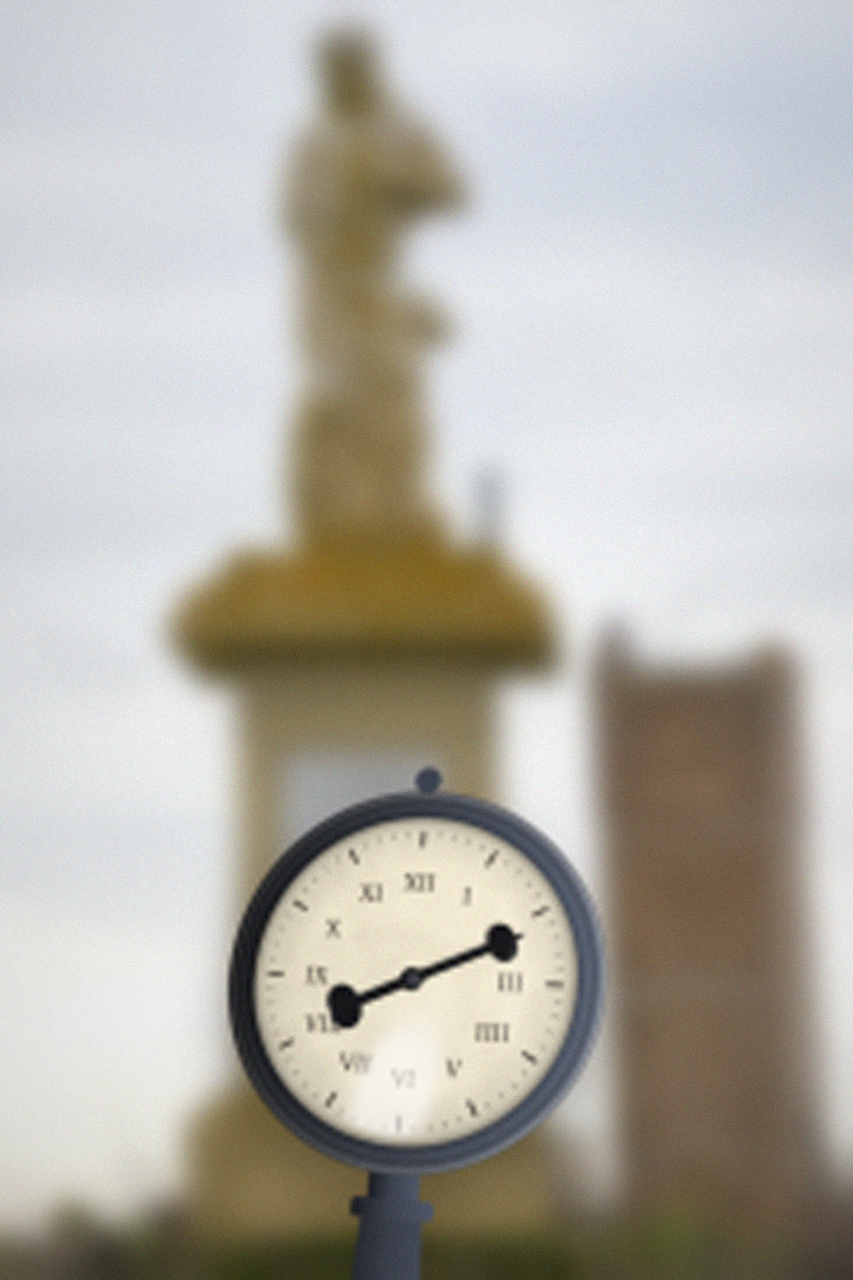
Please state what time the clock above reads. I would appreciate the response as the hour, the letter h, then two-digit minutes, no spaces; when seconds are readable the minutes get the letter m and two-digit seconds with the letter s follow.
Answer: 8h11
